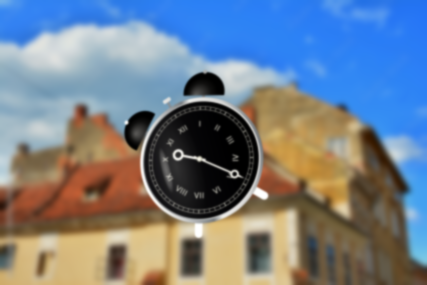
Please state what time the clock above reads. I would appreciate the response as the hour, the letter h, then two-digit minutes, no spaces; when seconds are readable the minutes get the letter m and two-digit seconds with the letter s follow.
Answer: 10h24
